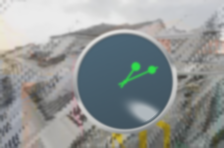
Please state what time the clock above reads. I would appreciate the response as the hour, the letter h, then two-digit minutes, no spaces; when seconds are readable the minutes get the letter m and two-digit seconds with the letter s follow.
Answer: 1h11
